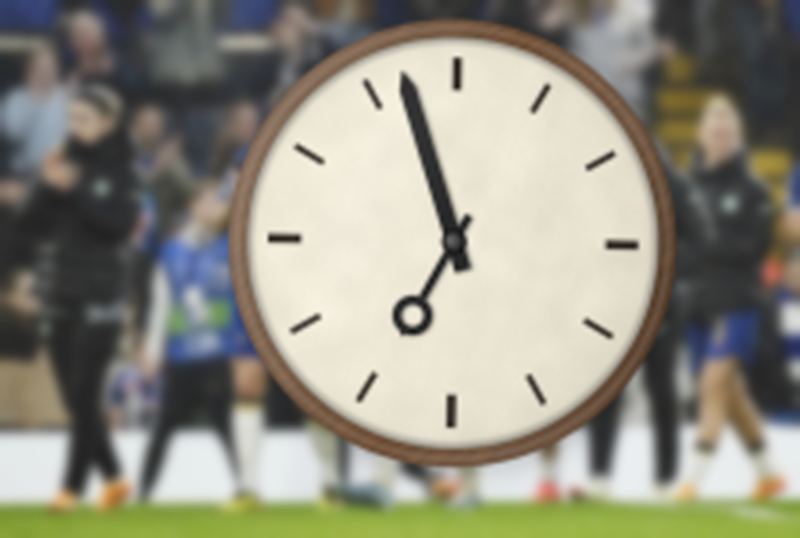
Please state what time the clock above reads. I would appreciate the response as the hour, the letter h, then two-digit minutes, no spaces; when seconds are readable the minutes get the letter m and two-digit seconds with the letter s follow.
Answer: 6h57
